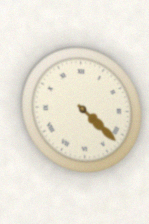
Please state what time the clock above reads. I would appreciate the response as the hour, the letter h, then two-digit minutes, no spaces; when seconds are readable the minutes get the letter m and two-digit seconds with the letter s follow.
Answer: 4h22
